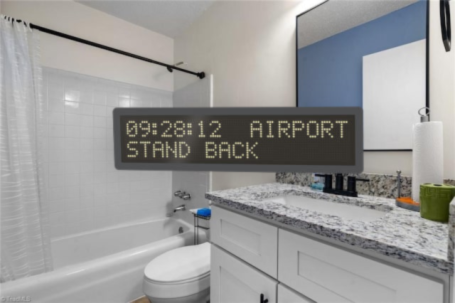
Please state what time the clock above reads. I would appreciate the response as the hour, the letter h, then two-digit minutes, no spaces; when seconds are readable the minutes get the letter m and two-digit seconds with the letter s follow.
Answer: 9h28m12s
